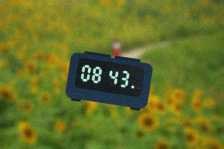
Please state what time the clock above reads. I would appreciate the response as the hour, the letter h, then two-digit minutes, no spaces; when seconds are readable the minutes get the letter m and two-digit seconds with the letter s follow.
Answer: 8h43
